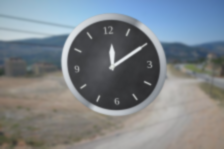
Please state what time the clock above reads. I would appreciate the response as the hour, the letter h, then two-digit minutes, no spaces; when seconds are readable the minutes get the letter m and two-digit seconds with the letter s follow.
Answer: 12h10
